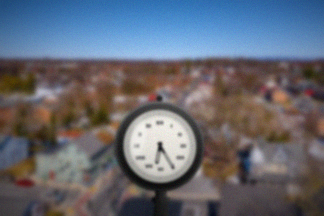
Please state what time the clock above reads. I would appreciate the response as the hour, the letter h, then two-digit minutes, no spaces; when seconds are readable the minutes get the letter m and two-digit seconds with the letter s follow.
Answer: 6h25
